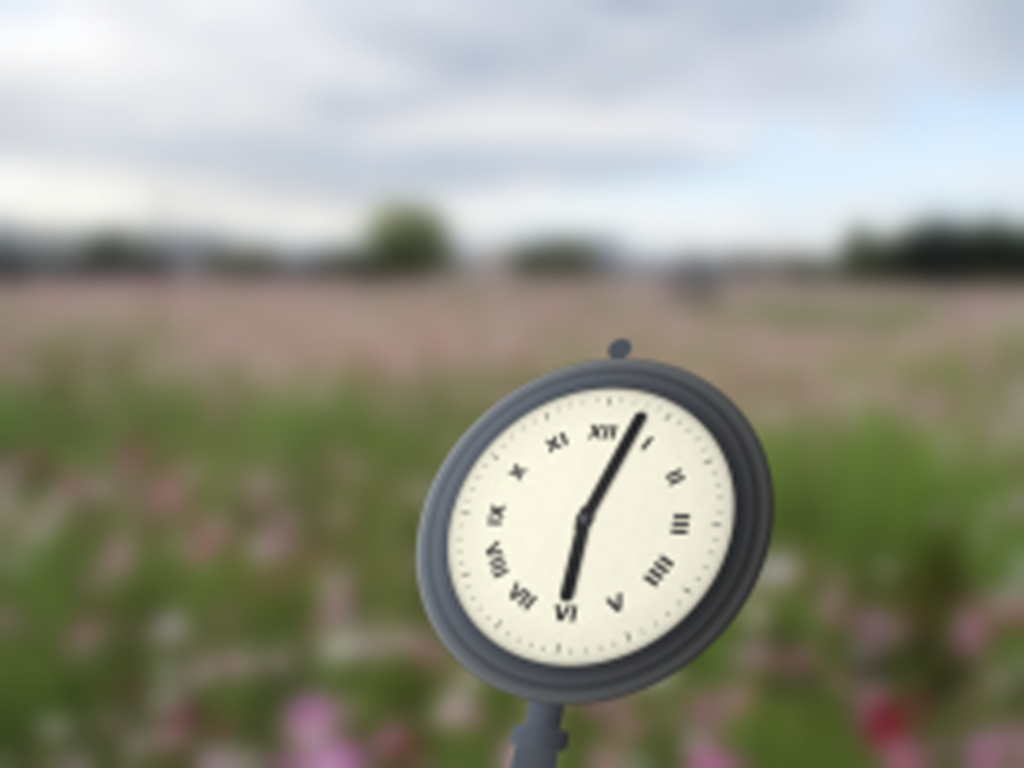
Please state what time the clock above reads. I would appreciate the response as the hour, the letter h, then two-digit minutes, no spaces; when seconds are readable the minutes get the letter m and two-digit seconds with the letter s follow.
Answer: 6h03
